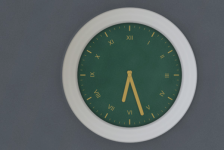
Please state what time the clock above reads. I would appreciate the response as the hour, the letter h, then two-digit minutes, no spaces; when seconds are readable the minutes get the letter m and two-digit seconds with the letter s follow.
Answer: 6h27
